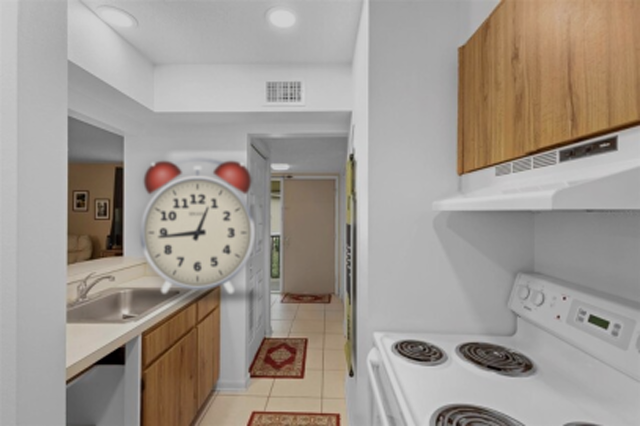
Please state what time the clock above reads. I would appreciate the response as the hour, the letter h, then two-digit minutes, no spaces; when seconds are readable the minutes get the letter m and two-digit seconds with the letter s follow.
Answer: 12h44
